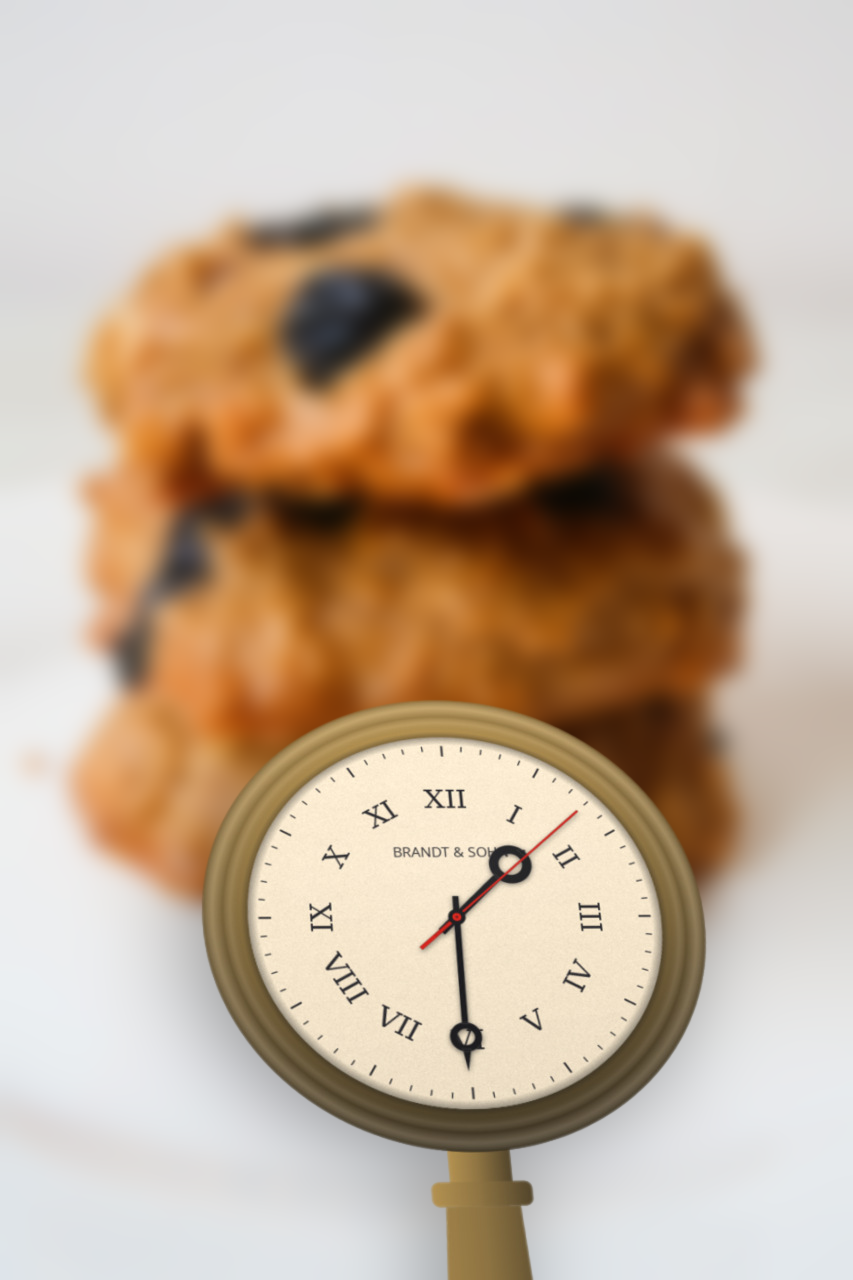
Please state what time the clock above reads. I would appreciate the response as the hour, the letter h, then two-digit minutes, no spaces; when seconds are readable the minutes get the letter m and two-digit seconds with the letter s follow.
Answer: 1h30m08s
